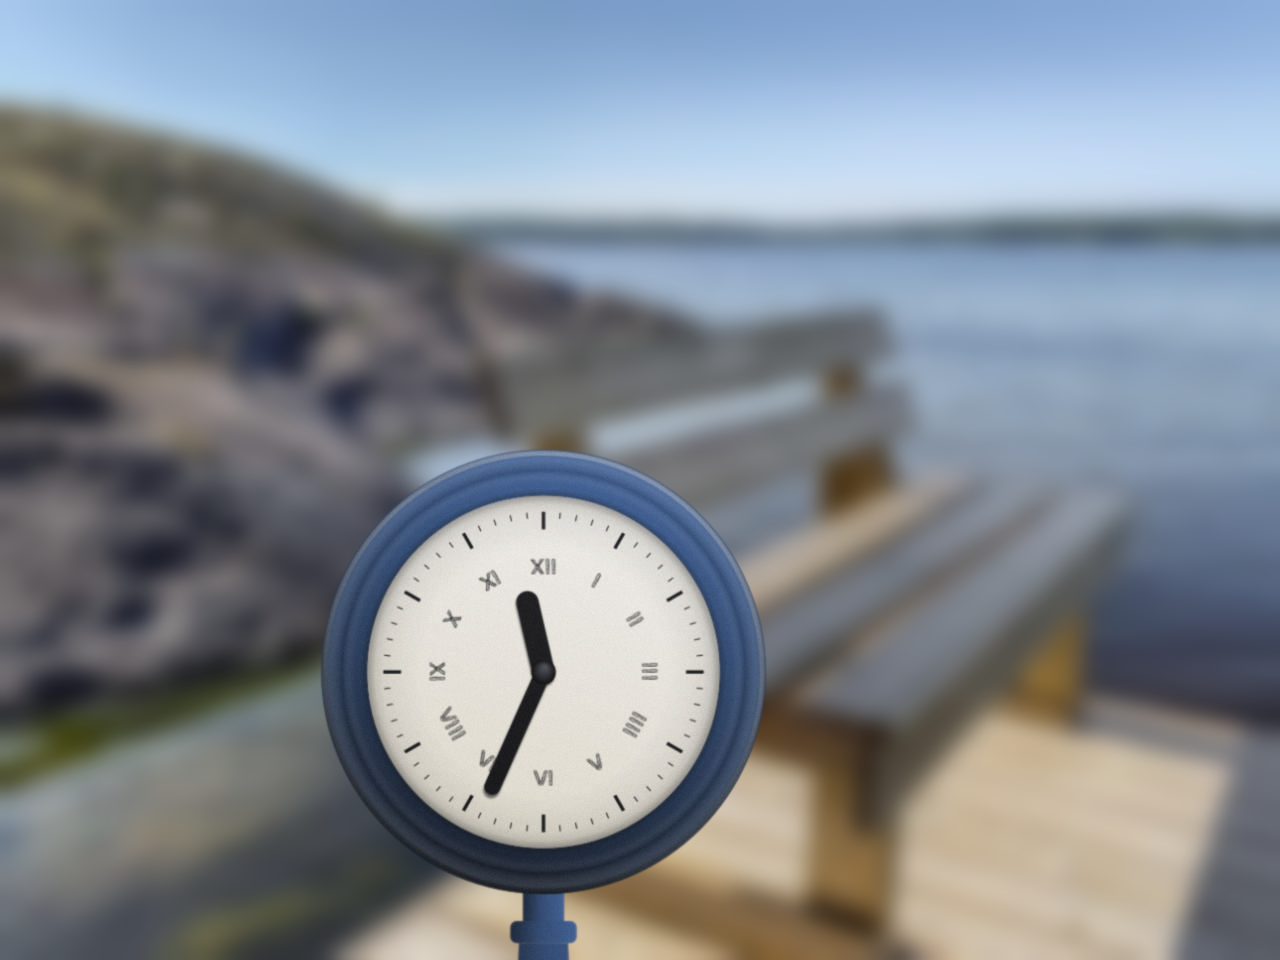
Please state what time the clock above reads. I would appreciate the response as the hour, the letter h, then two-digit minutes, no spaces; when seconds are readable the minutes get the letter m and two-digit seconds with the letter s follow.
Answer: 11h34
